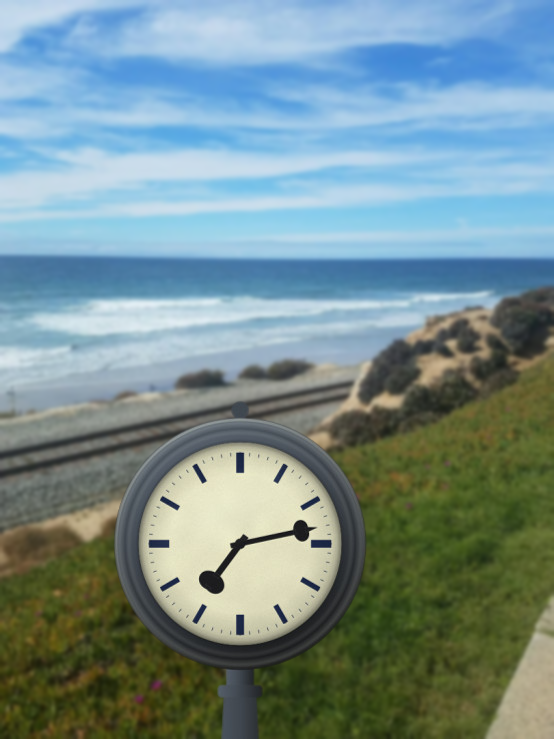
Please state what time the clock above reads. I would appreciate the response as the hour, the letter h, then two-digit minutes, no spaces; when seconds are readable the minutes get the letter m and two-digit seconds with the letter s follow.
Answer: 7h13
